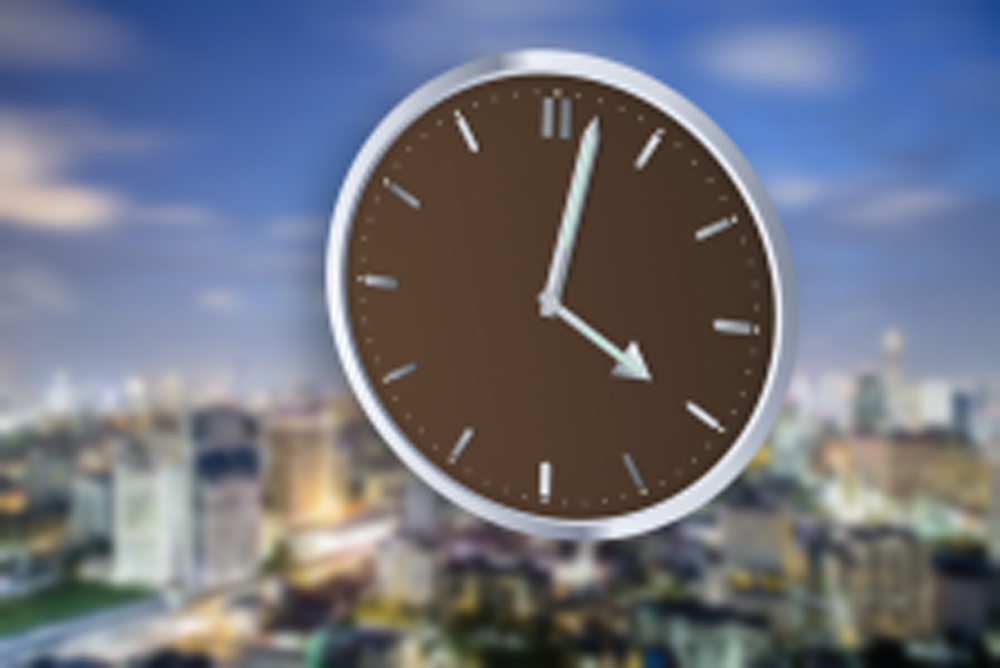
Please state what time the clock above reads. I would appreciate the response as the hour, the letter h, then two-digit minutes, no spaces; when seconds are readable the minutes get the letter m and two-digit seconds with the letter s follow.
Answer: 4h02
